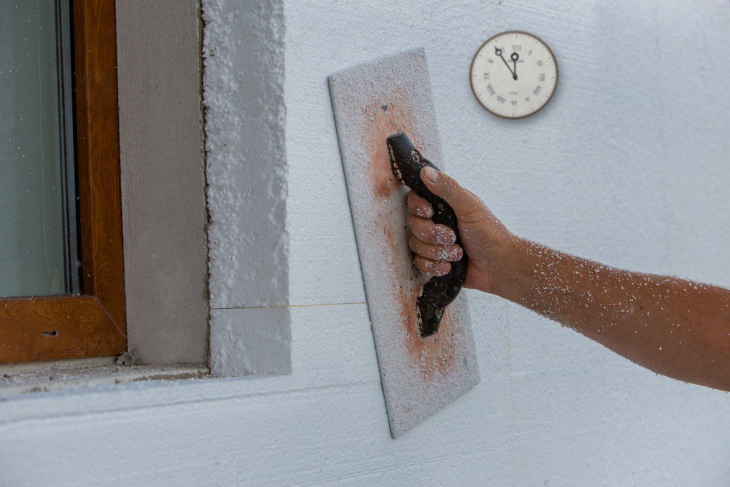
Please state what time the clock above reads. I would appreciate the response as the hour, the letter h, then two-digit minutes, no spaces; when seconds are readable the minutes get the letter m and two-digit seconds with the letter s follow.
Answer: 11h54
